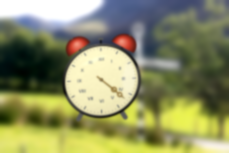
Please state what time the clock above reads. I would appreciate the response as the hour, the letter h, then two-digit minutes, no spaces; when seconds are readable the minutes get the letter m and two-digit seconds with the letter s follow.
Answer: 4h22
